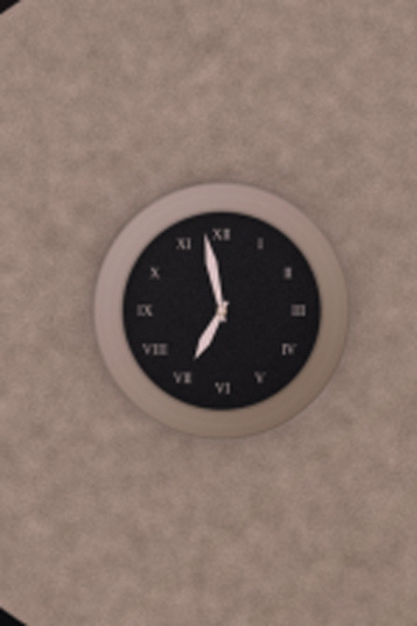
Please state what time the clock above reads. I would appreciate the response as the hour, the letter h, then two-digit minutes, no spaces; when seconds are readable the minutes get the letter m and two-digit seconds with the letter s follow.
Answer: 6h58
